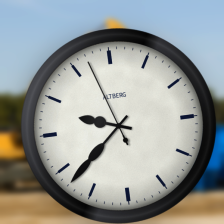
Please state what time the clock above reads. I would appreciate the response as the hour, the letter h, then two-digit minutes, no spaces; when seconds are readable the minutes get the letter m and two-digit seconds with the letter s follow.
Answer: 9h37m57s
